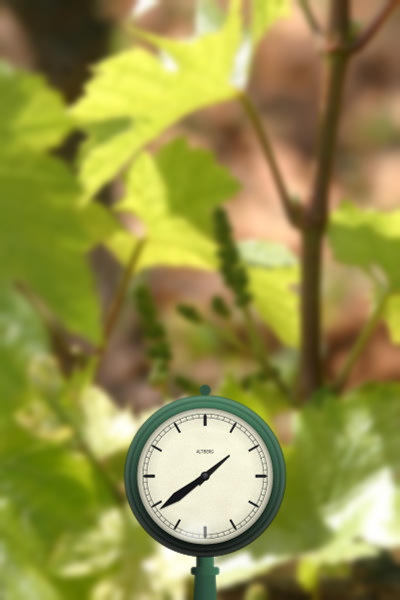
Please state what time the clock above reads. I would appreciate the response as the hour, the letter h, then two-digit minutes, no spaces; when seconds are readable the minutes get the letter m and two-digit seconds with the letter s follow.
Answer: 1h39
